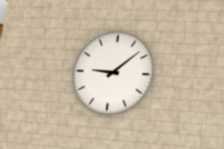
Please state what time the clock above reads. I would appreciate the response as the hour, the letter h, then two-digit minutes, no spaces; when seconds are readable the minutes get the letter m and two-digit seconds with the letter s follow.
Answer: 9h08
